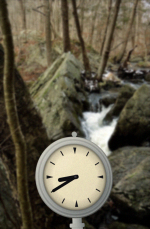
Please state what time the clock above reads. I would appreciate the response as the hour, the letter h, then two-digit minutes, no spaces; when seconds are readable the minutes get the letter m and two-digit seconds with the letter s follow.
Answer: 8h40
